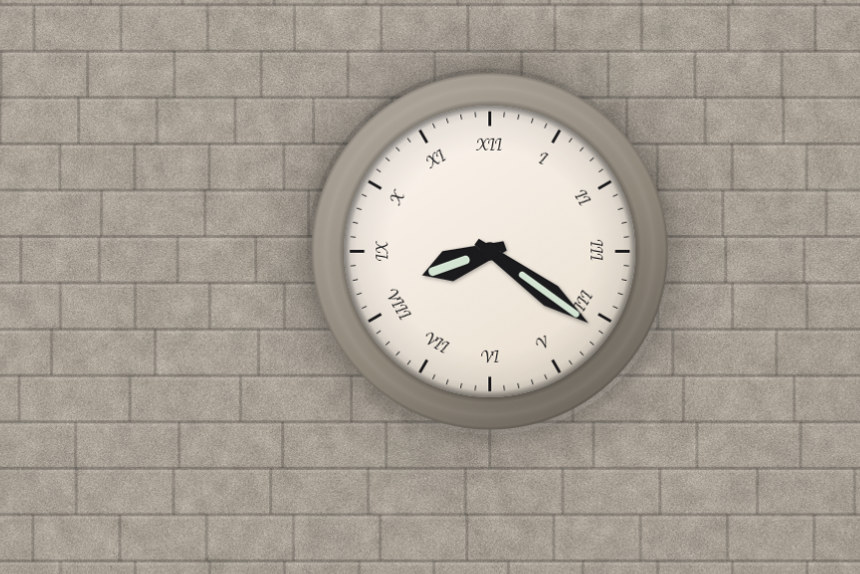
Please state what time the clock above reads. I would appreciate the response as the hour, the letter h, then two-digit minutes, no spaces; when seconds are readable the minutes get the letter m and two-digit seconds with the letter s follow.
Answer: 8h21
